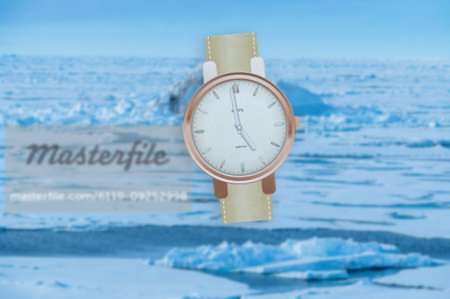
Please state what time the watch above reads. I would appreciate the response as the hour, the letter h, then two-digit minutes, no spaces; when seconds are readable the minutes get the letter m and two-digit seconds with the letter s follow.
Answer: 4h59
